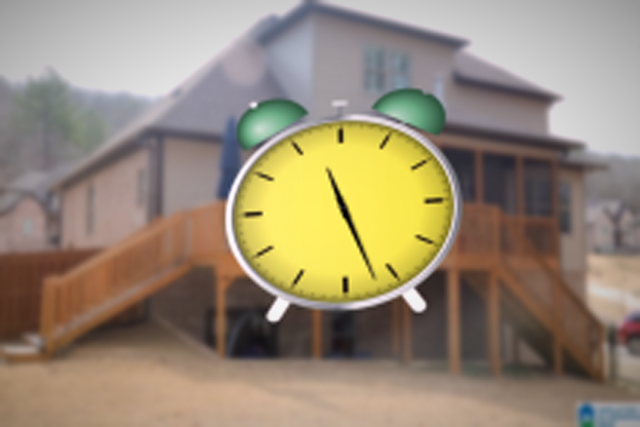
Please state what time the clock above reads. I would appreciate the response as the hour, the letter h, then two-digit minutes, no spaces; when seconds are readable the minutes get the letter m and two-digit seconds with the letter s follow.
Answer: 11h27
